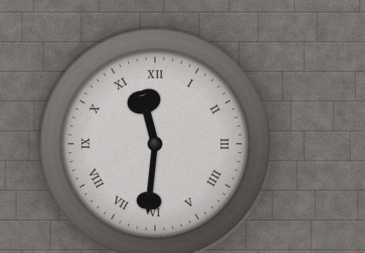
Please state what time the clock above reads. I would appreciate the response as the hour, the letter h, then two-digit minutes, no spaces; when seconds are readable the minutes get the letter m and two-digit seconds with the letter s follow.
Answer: 11h31
